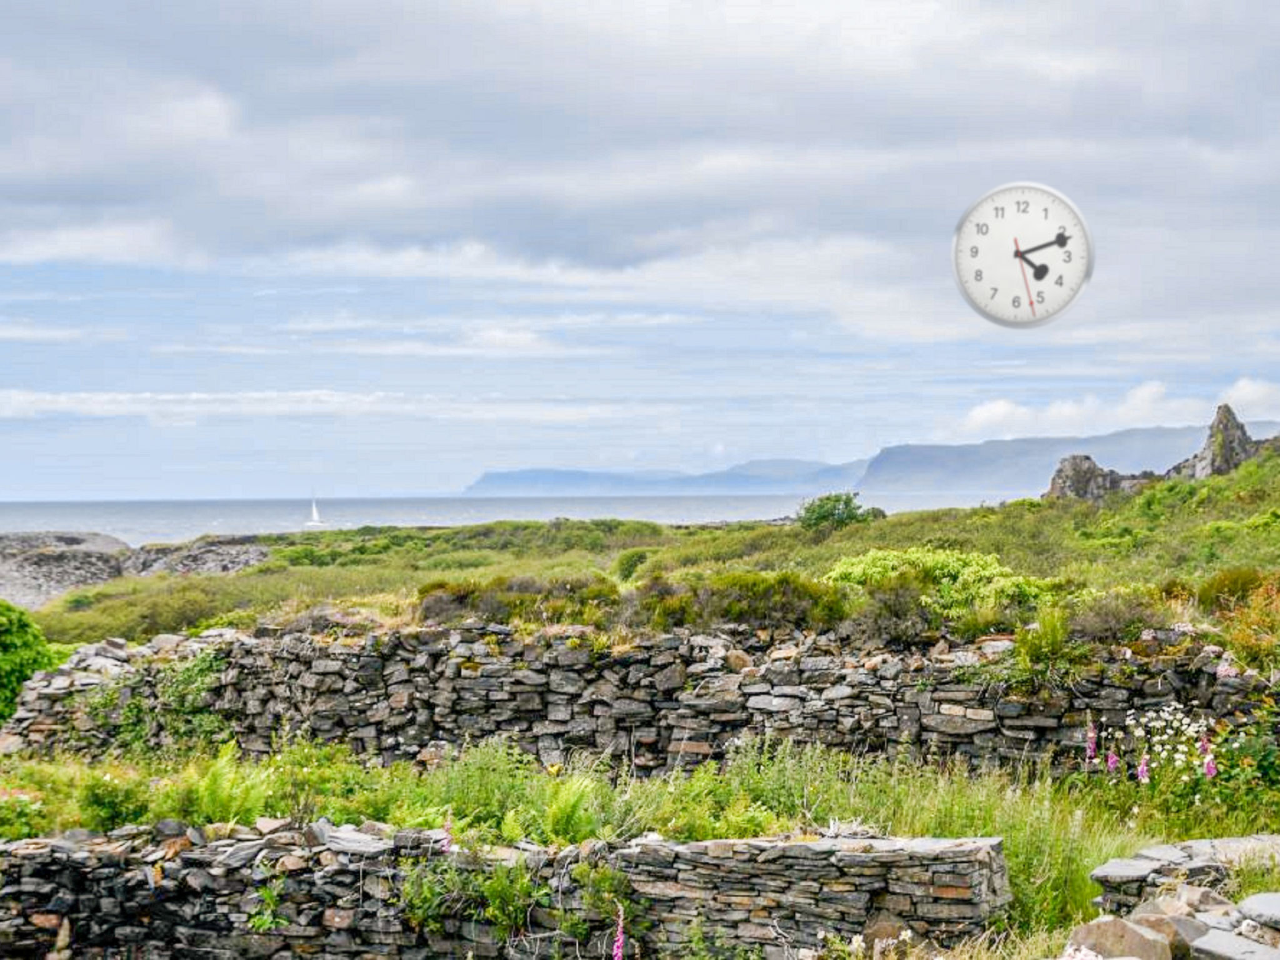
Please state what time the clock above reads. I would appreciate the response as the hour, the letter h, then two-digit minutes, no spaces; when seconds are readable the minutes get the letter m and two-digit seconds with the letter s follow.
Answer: 4h11m27s
